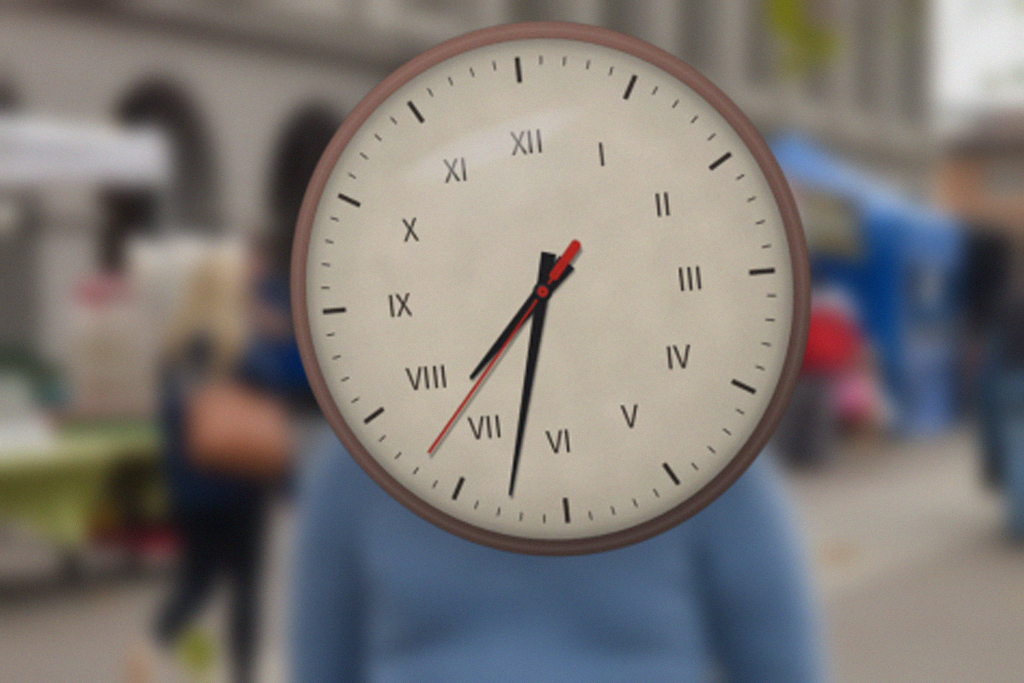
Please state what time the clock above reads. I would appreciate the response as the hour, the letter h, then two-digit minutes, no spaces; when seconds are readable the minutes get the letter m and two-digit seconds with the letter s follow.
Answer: 7h32m37s
